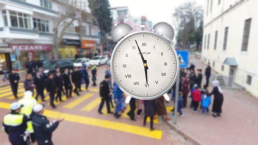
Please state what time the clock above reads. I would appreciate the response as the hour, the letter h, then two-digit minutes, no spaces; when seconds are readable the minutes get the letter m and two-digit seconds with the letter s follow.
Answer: 5h57
